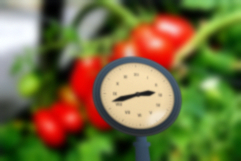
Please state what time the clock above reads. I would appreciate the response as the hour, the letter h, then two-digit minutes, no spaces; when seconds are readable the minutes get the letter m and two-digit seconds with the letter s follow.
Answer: 2h42
